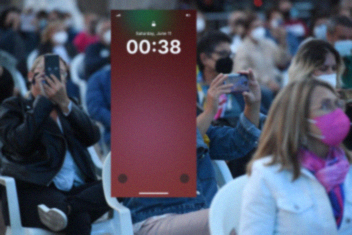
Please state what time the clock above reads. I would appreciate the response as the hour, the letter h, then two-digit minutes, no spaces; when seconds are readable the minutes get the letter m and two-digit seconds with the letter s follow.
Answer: 0h38
